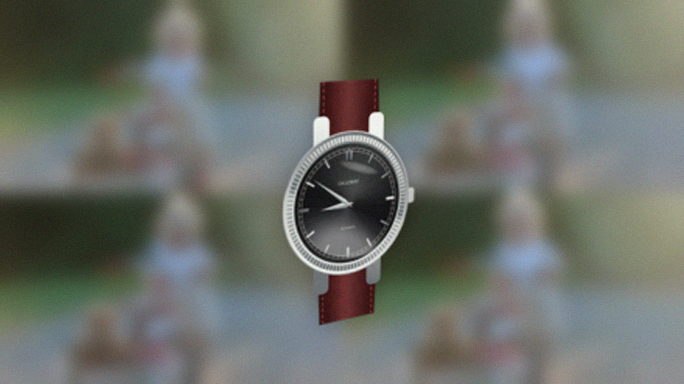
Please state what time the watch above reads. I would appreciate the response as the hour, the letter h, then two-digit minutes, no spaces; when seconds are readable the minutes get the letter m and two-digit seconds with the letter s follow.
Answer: 8h51
